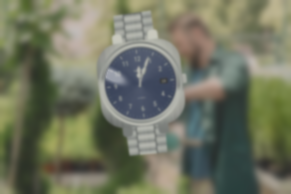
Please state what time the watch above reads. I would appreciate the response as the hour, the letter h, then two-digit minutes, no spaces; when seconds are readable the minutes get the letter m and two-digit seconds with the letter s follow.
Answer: 12h04
